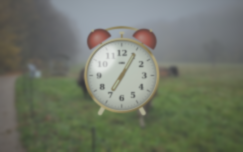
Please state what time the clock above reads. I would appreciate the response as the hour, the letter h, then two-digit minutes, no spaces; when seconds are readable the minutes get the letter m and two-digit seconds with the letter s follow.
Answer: 7h05
